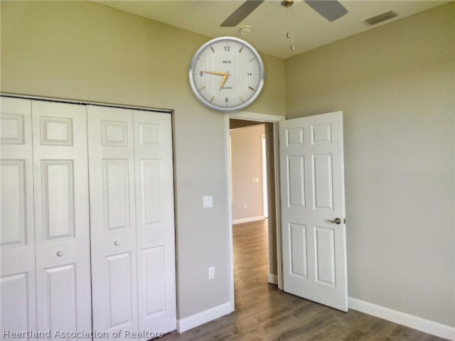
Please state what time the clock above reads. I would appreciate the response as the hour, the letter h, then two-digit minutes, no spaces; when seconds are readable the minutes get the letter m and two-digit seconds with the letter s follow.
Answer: 6h46
